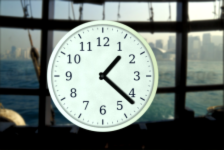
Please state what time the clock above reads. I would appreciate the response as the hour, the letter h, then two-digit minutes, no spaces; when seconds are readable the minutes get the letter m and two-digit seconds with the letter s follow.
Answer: 1h22
